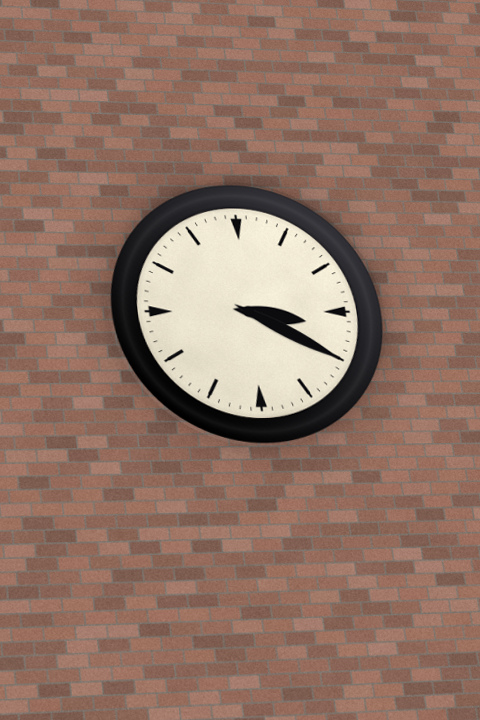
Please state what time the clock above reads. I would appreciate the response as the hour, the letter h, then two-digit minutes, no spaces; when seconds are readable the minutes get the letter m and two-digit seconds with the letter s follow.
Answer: 3h20
